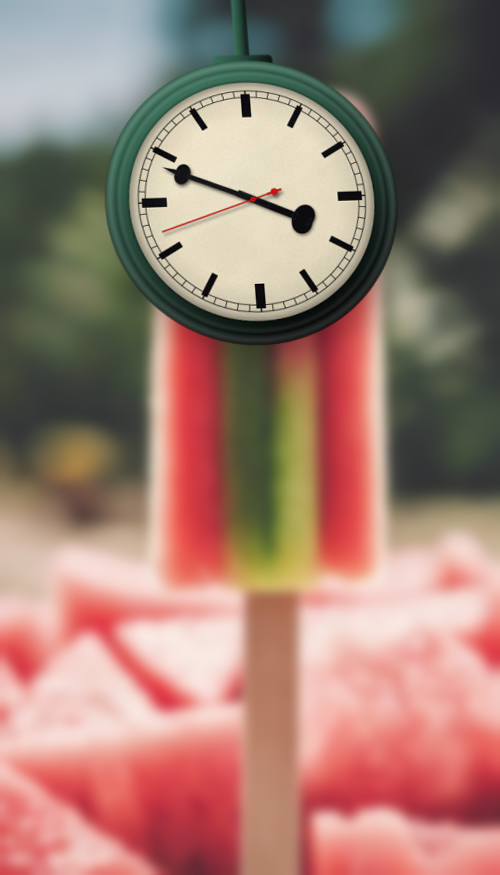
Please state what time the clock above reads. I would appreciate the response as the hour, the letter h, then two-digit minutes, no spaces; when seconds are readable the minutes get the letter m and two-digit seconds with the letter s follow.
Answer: 3h48m42s
